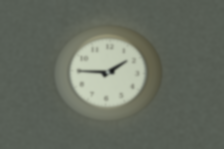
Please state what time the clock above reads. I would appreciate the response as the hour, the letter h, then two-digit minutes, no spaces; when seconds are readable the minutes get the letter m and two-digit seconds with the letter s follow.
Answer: 1h45
